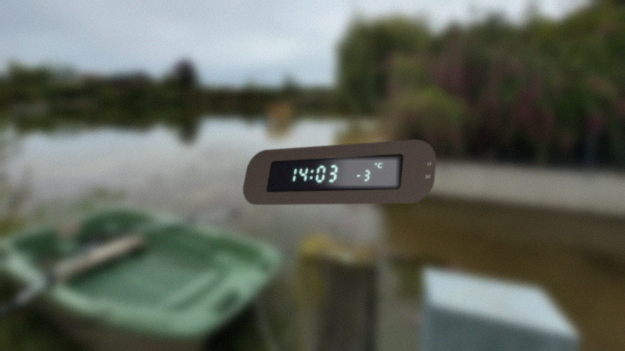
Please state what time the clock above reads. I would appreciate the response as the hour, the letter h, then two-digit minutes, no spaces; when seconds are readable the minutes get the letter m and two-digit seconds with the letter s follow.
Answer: 14h03
